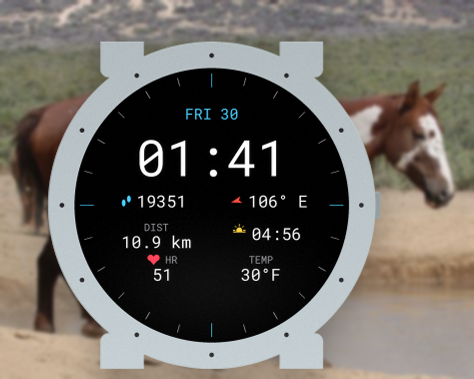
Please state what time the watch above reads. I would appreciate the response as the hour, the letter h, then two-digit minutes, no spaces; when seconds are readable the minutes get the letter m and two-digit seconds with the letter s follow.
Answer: 1h41
